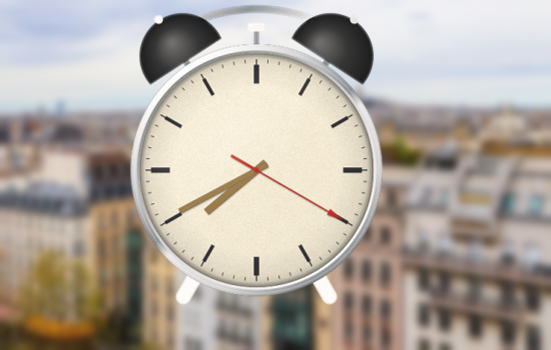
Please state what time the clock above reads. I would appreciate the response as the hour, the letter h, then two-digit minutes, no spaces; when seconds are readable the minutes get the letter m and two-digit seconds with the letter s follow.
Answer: 7h40m20s
